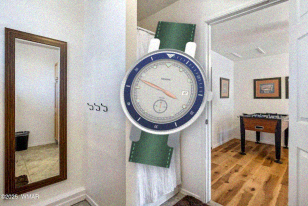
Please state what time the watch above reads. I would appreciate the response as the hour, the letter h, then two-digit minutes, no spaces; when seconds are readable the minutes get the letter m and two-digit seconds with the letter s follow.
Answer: 3h48
